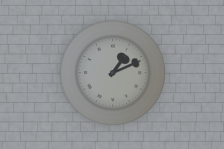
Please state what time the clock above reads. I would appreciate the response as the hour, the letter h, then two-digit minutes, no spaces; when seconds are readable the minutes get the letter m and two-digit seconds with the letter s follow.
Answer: 1h11
